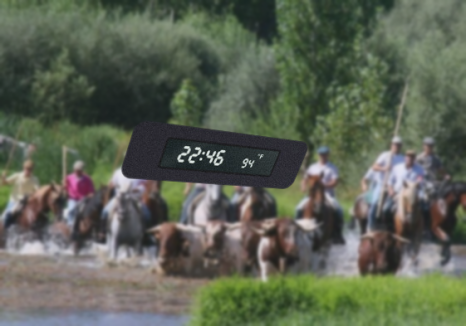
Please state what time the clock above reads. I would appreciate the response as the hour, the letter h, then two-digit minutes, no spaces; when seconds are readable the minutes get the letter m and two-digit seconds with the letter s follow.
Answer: 22h46
